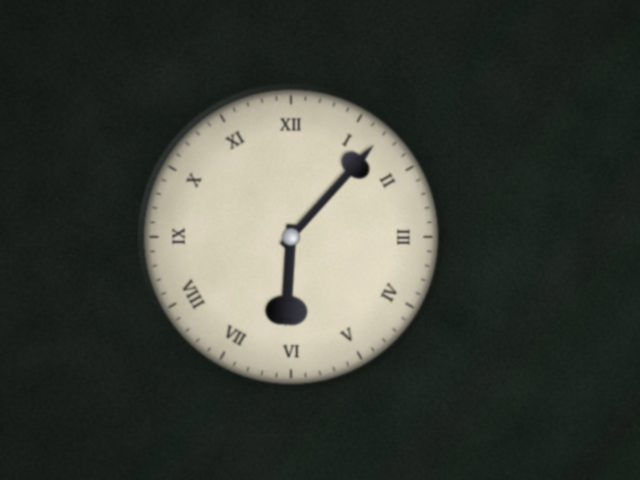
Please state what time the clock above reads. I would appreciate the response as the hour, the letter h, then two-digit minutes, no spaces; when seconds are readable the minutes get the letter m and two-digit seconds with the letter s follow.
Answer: 6h07
